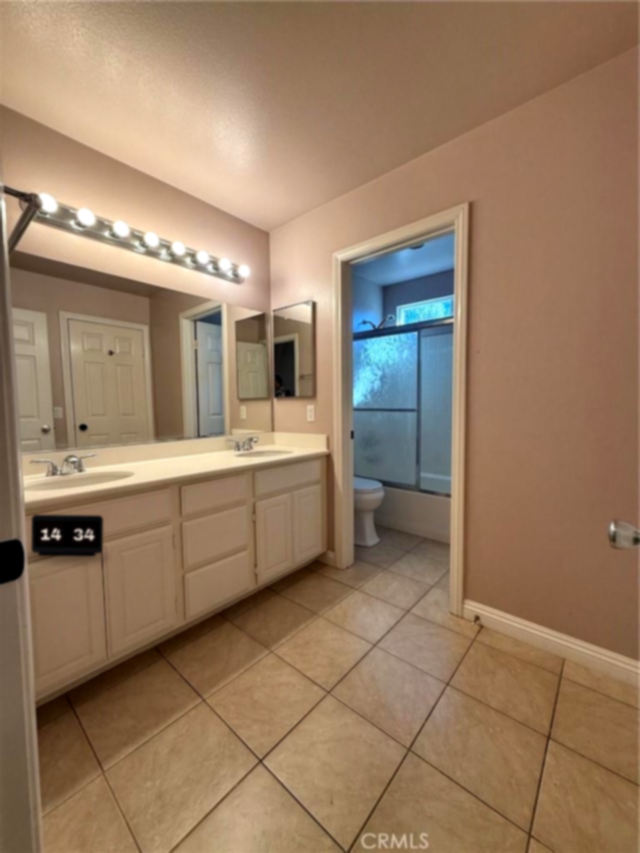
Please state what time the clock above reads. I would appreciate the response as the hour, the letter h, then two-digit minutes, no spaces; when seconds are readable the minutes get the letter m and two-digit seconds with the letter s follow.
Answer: 14h34
